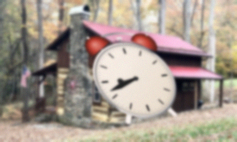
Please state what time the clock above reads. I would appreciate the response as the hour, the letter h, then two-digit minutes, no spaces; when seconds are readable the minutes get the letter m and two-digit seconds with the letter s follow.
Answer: 8h42
